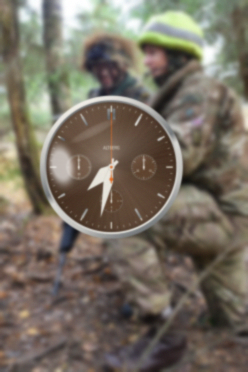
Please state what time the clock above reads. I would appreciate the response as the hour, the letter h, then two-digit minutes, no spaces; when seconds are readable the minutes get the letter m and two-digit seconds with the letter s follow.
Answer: 7h32
